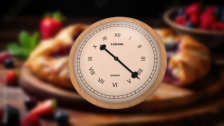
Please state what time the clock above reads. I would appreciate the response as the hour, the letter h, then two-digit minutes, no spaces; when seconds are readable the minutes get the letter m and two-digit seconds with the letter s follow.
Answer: 10h22
